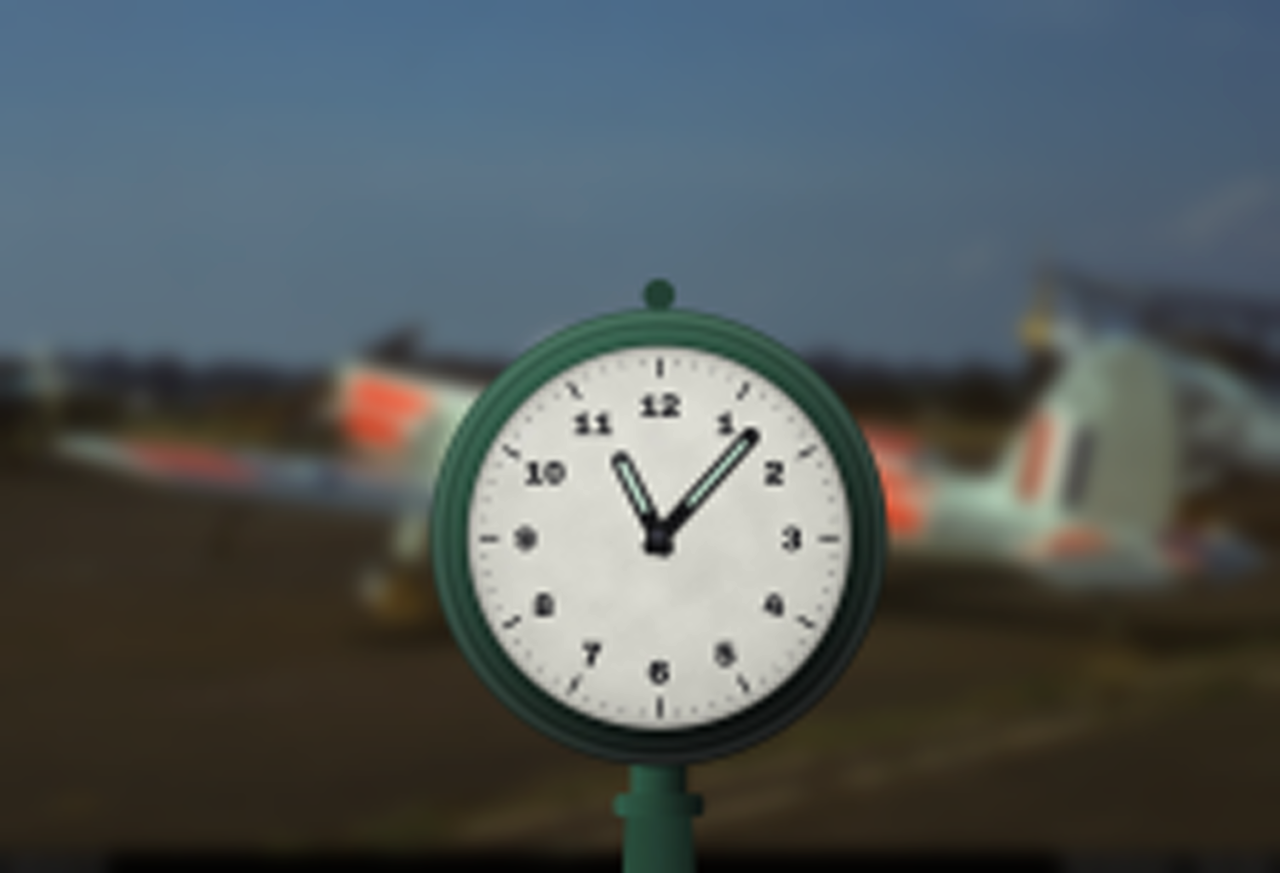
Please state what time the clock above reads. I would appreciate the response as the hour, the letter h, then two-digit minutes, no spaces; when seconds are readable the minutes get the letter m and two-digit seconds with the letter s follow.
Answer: 11h07
